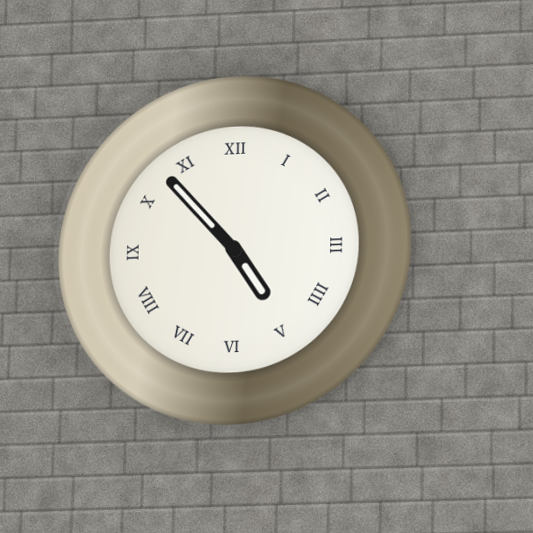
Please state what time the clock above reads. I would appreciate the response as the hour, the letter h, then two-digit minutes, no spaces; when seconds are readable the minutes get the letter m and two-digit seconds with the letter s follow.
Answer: 4h53
